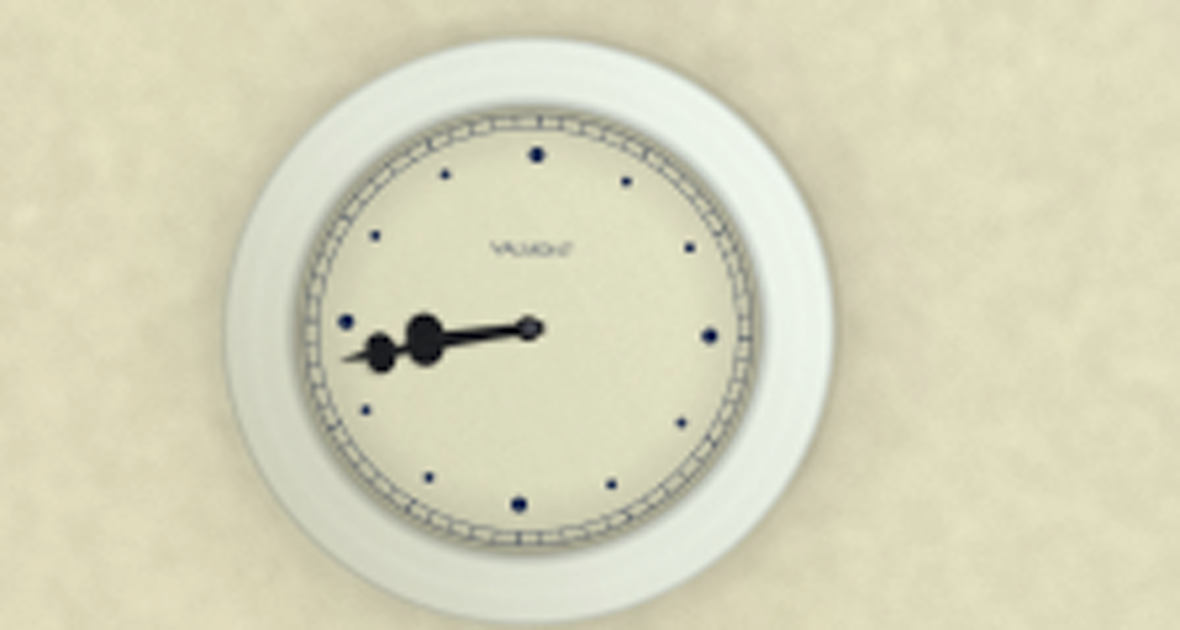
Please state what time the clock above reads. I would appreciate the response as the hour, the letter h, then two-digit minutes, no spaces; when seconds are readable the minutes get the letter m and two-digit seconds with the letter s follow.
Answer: 8h43
